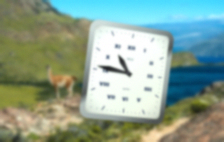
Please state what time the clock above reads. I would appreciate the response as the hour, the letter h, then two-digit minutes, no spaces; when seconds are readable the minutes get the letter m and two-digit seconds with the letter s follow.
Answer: 10h46
